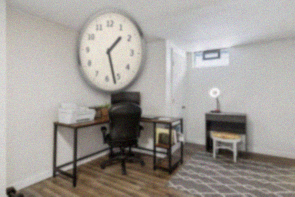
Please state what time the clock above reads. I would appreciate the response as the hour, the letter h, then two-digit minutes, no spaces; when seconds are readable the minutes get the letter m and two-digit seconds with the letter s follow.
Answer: 1h27
